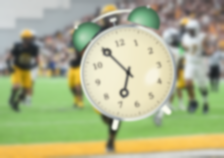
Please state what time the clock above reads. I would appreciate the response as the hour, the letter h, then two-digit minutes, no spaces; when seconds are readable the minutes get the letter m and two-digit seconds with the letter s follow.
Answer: 6h55
